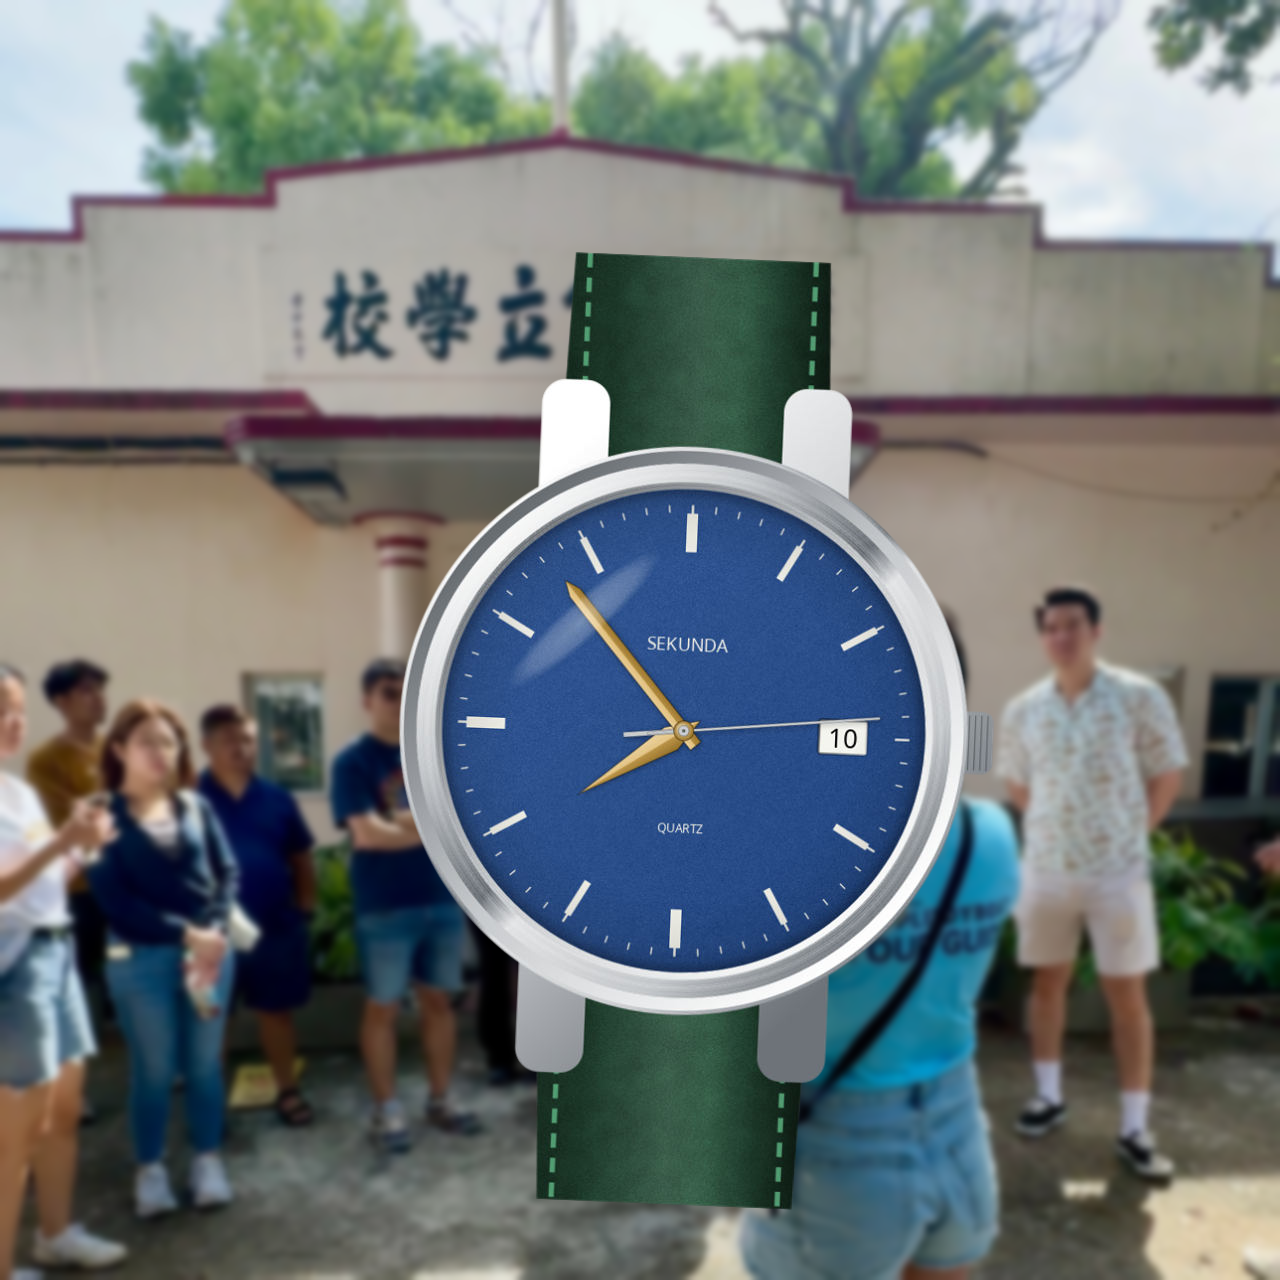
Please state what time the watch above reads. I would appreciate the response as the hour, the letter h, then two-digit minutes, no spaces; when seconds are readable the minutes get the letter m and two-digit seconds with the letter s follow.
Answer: 7h53m14s
